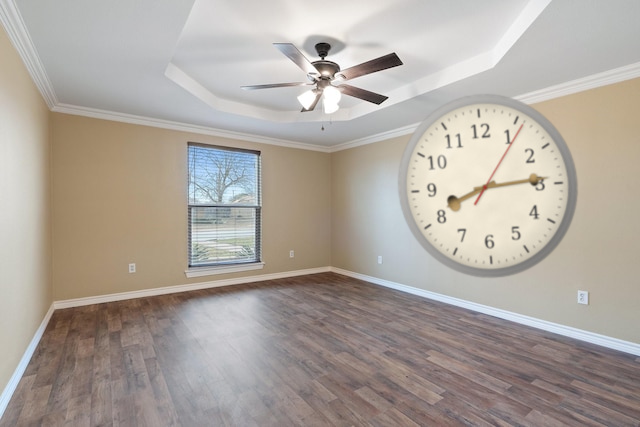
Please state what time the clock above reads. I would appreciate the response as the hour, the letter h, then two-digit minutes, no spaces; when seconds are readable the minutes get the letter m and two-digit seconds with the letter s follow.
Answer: 8h14m06s
